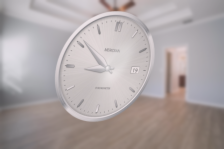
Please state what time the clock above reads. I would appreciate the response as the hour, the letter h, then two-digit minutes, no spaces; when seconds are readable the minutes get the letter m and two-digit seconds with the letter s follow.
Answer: 8h51
